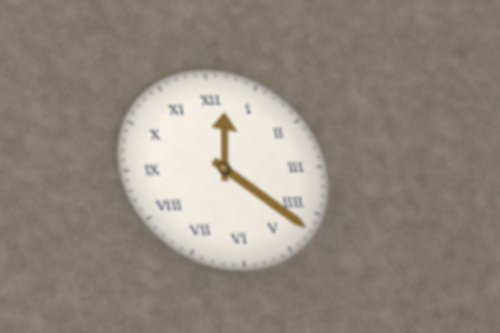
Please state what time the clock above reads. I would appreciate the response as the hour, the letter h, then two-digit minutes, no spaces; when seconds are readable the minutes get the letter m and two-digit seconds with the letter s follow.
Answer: 12h22
